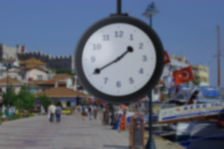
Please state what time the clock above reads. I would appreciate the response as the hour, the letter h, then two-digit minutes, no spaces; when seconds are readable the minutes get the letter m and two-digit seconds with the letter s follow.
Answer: 1h40
